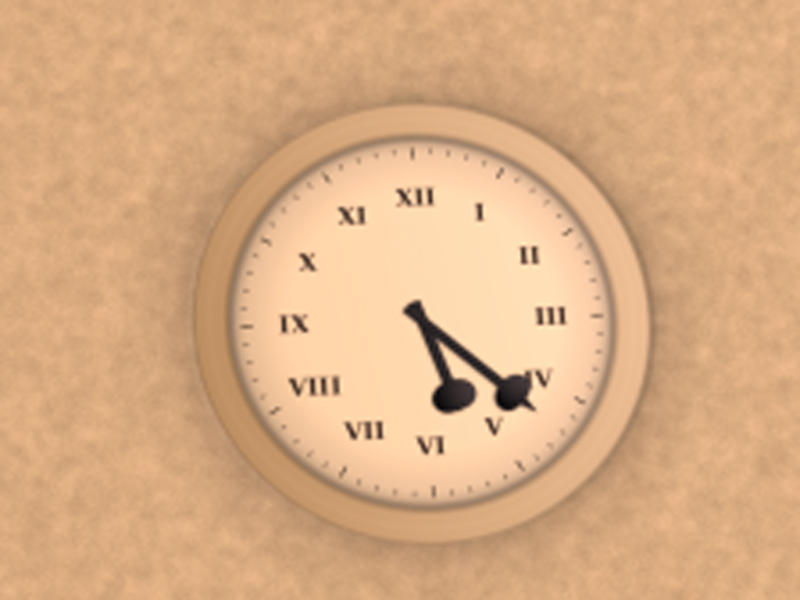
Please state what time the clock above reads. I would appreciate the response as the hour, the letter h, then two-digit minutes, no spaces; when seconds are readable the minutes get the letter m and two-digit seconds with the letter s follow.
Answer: 5h22
